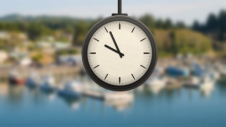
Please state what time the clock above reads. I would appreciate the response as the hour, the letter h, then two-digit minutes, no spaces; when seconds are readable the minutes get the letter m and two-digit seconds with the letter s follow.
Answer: 9h56
